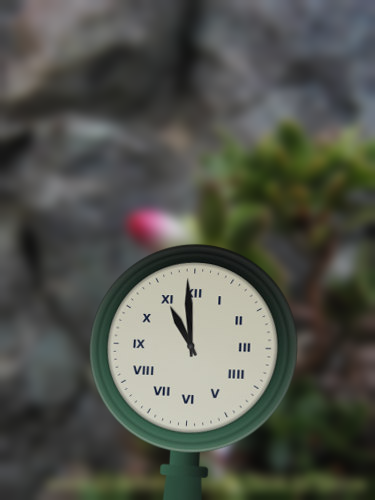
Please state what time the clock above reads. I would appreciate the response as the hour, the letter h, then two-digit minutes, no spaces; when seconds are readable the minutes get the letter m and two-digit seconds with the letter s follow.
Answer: 10h59
